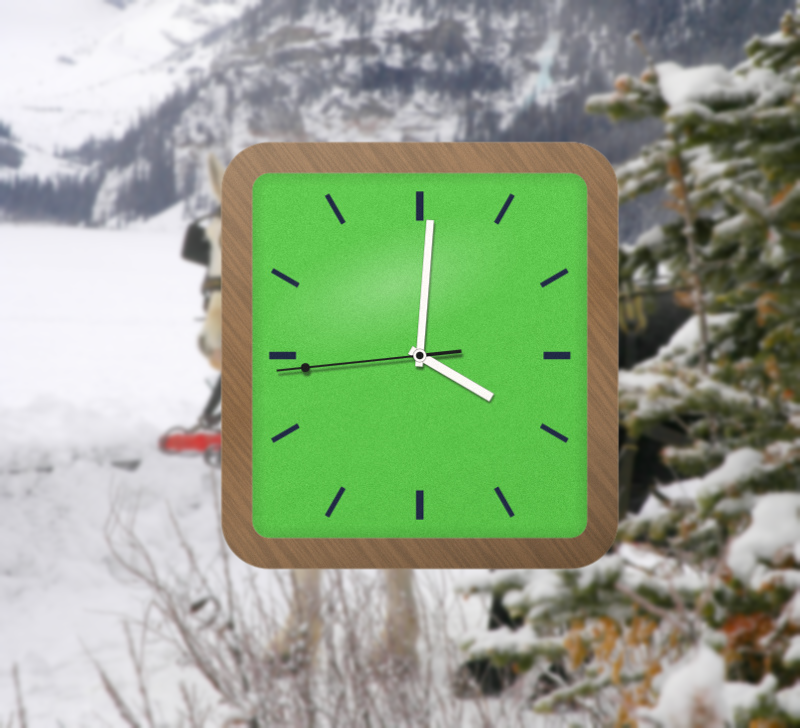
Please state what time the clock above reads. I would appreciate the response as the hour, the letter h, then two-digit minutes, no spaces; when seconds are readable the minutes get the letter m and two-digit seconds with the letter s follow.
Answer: 4h00m44s
